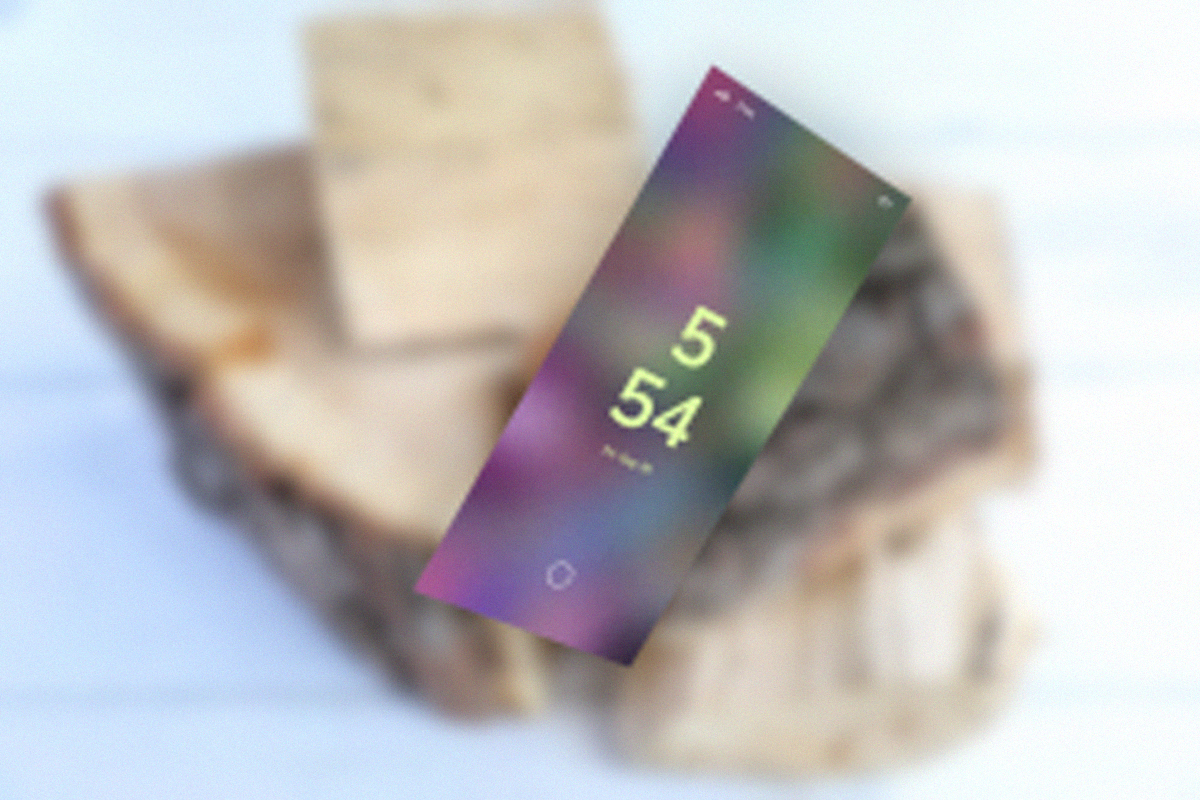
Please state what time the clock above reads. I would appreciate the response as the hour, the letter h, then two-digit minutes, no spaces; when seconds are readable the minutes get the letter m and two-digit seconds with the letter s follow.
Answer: 5h54
